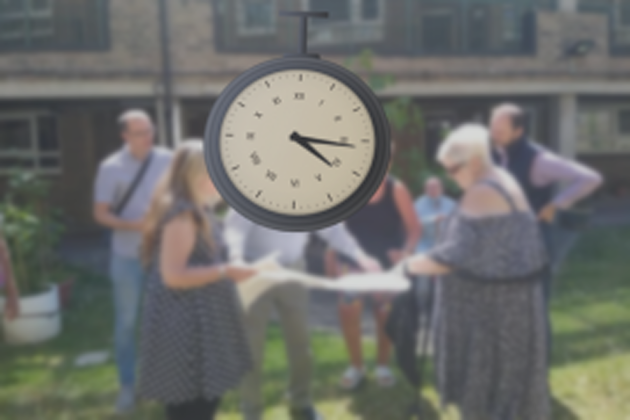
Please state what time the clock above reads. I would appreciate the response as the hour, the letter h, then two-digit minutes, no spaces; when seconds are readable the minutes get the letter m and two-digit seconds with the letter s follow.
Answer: 4h16
